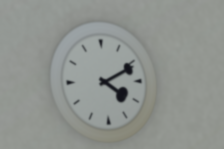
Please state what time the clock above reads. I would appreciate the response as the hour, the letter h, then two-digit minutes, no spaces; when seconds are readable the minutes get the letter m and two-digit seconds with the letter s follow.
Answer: 4h11
